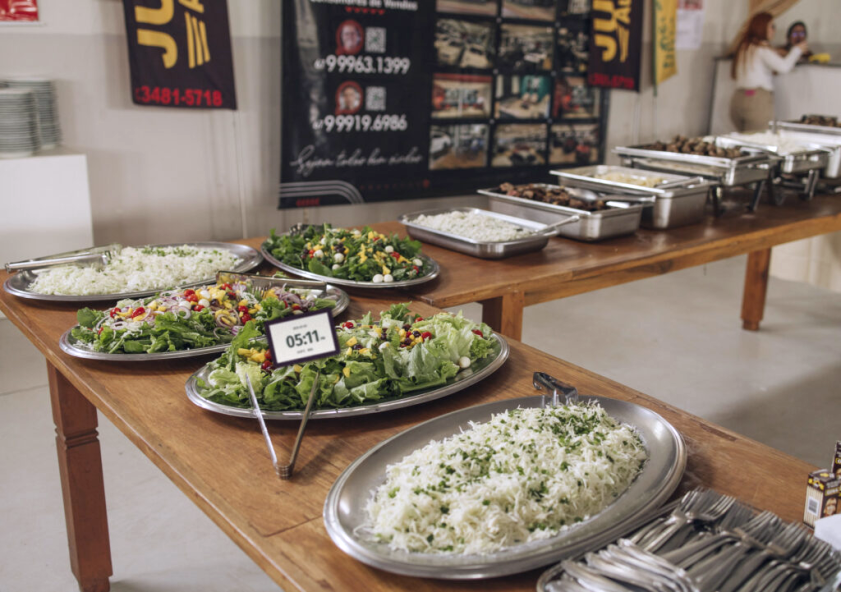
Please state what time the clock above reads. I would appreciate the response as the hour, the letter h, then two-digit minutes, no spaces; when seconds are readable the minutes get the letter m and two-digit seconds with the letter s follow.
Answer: 5h11
